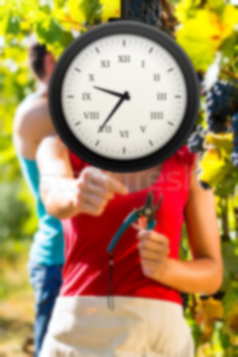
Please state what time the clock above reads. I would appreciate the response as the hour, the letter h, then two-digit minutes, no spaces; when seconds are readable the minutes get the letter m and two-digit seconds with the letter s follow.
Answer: 9h36
